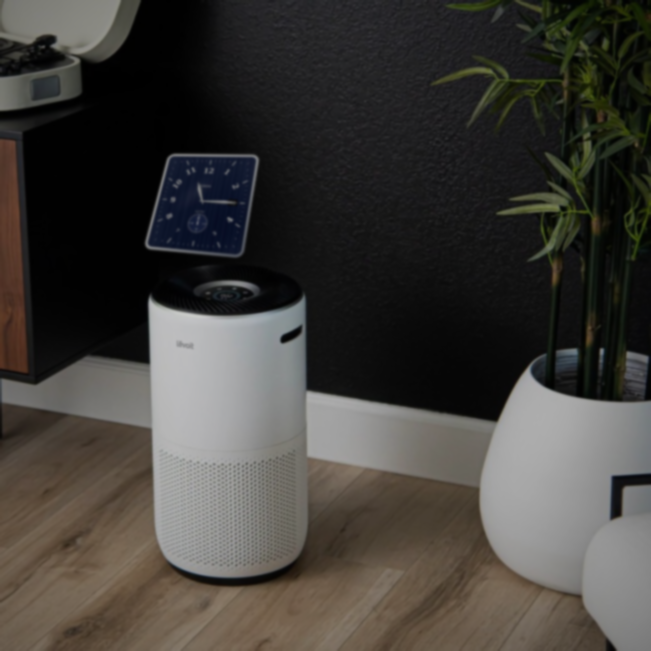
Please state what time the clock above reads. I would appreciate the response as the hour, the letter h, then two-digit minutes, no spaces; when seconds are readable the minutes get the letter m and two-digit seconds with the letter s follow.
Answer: 11h15
